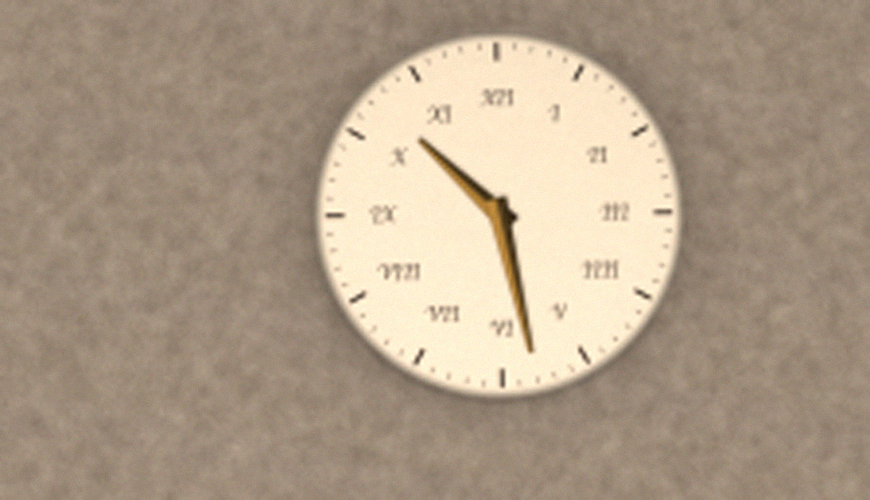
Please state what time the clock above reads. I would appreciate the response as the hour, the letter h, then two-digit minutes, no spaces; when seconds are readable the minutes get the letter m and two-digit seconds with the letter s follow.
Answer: 10h28
